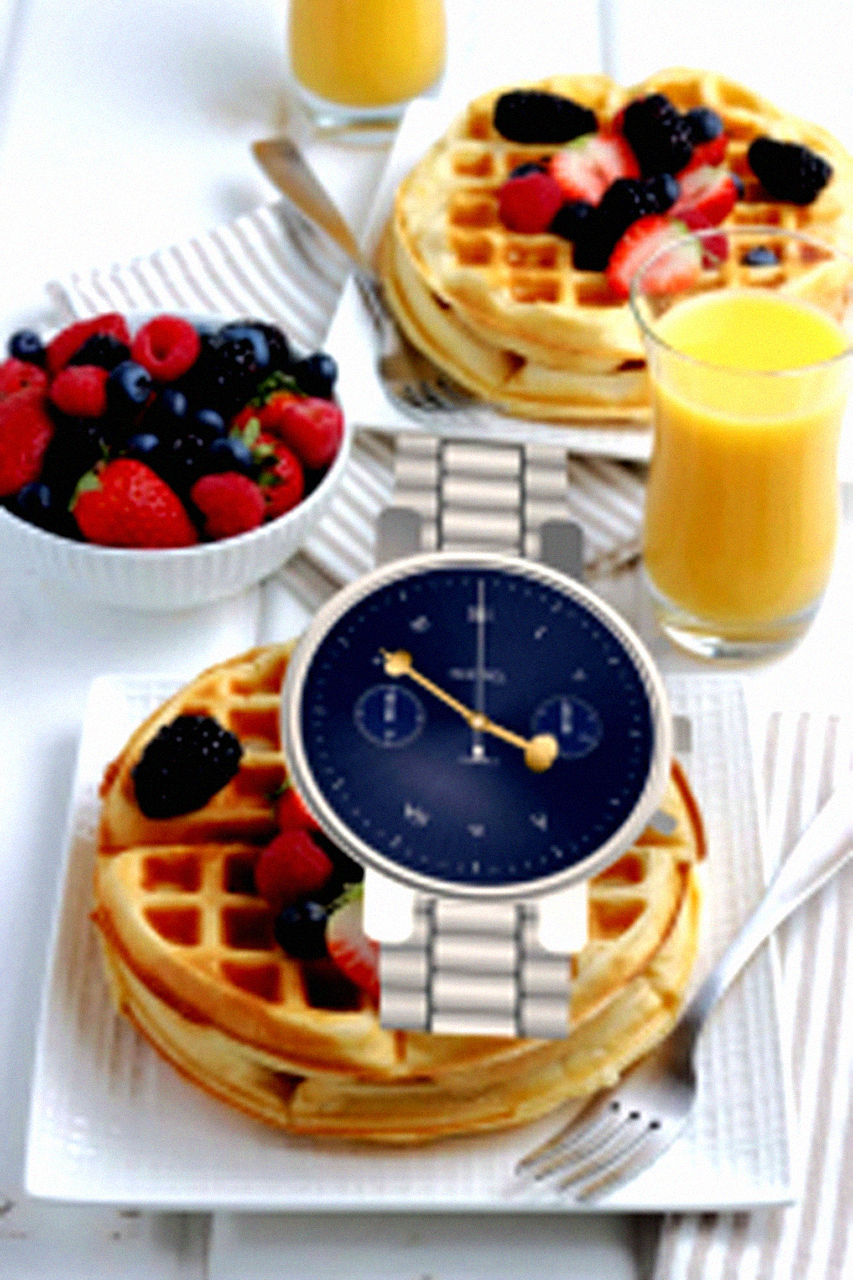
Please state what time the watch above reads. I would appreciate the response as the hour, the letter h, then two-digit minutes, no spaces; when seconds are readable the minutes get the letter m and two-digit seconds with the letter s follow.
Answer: 3h51
